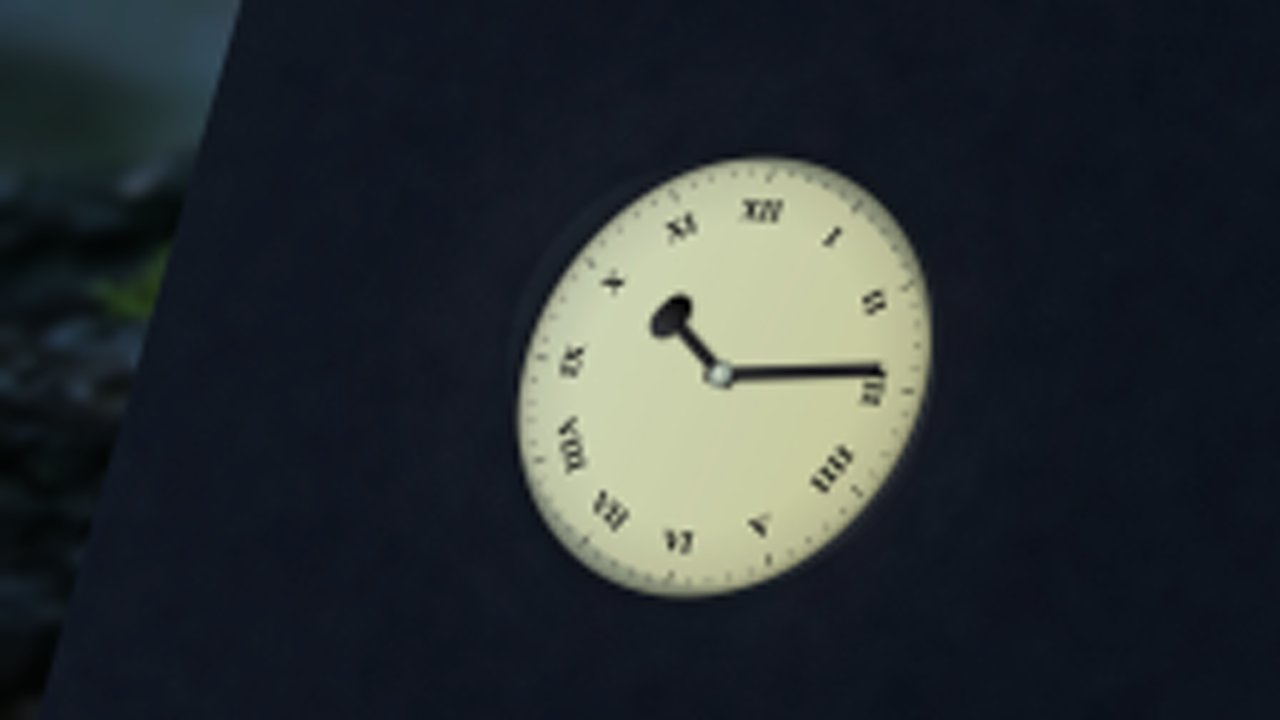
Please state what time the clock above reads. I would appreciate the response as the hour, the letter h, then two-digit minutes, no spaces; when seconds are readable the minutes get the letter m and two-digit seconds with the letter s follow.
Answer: 10h14
